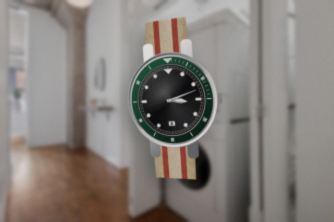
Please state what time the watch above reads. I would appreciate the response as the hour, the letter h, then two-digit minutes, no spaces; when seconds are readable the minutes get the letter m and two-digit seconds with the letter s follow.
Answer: 3h12
